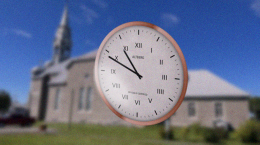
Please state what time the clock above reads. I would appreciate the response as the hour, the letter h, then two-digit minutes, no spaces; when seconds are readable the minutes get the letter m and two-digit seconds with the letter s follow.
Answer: 10h49
